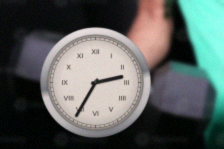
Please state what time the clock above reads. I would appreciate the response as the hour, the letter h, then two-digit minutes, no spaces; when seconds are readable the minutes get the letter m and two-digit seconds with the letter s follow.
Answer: 2h35
